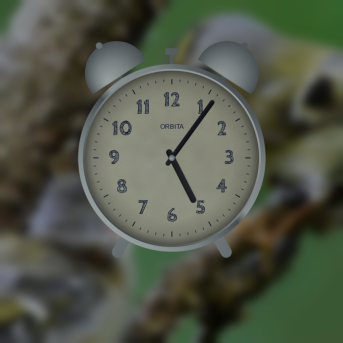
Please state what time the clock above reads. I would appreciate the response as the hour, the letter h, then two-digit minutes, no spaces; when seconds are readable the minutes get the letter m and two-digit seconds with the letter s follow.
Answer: 5h06
